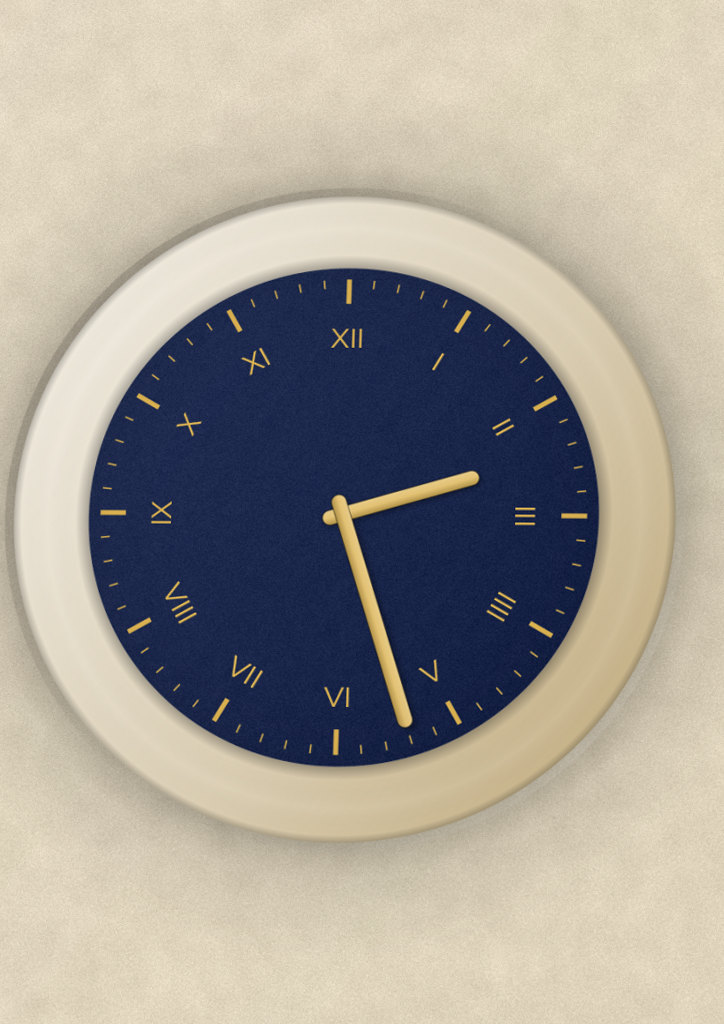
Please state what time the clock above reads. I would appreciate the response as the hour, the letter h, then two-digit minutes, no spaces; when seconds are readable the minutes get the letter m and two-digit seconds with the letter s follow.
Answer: 2h27
